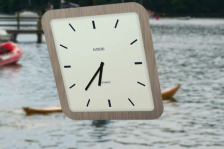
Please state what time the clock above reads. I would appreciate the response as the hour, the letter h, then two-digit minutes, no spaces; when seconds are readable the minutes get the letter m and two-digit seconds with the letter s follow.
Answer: 6h37
